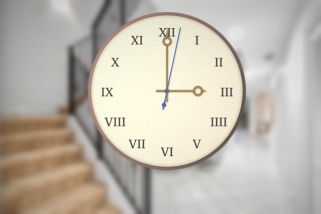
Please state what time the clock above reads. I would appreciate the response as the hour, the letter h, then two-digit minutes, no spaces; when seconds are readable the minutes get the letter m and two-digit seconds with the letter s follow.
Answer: 3h00m02s
